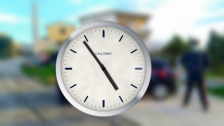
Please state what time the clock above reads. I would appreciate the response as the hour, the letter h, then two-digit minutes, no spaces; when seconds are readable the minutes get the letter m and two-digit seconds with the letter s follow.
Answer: 4h54
